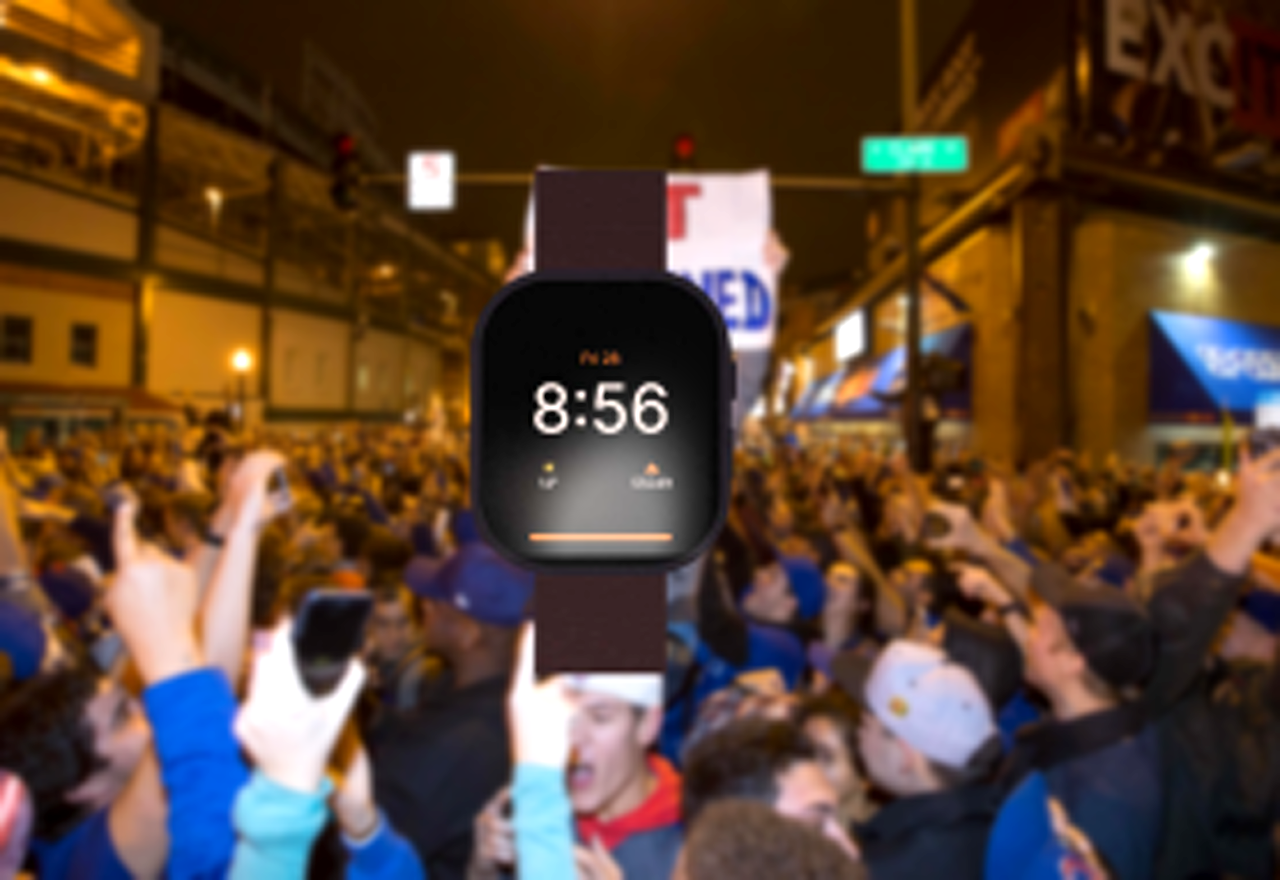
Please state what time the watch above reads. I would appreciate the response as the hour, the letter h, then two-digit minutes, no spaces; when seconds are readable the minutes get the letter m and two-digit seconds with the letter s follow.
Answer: 8h56
